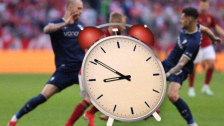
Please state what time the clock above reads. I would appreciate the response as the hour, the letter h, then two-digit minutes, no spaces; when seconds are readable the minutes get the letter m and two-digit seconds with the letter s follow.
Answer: 8h51
